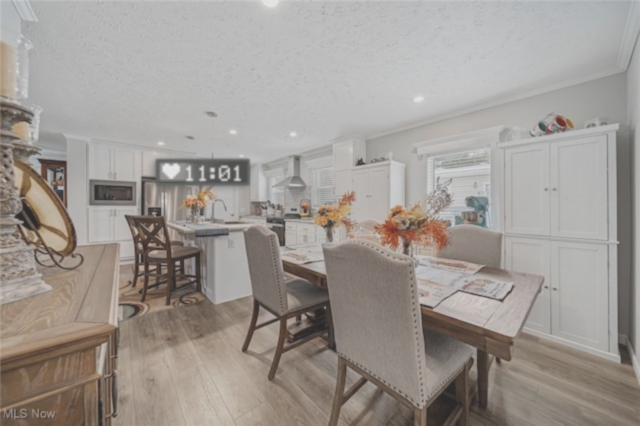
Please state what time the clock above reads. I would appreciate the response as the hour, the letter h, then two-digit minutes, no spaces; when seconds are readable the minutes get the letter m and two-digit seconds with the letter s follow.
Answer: 11h01
